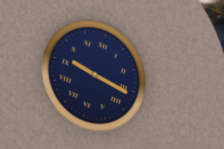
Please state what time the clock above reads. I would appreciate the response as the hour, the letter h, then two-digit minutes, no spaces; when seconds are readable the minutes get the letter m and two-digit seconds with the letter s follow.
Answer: 9h16
